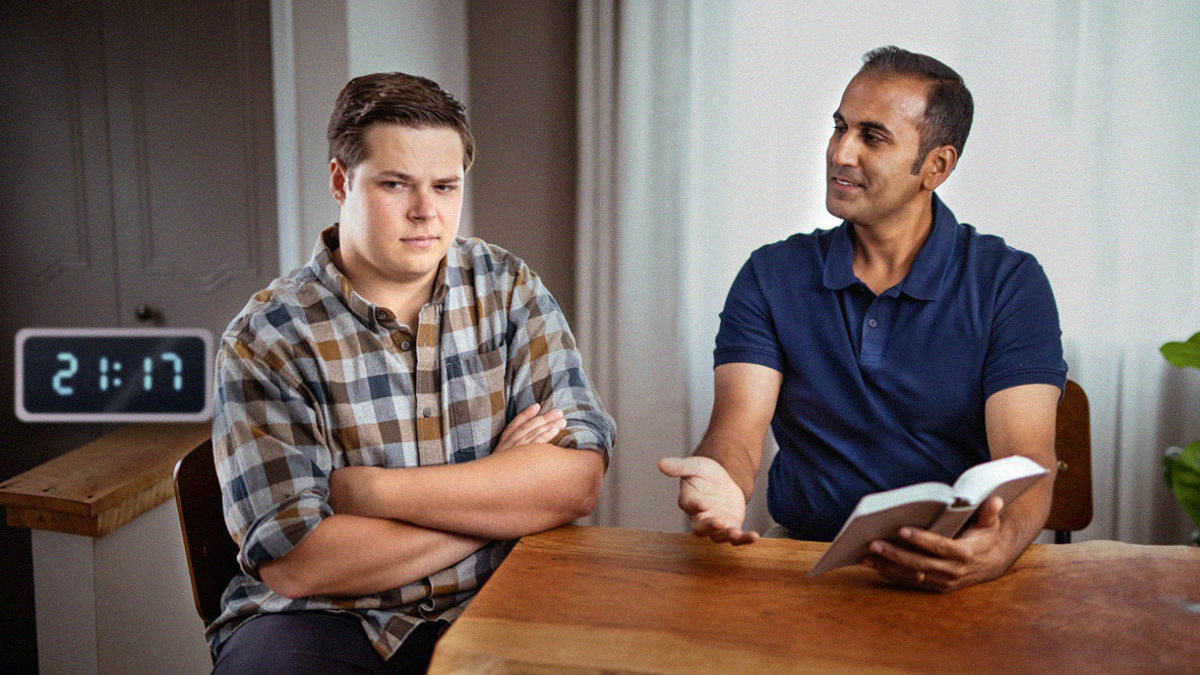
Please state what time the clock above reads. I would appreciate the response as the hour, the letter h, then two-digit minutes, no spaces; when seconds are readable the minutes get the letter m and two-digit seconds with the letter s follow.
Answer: 21h17
